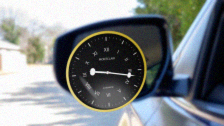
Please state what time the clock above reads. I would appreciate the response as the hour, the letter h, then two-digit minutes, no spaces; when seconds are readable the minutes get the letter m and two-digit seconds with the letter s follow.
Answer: 9h17
